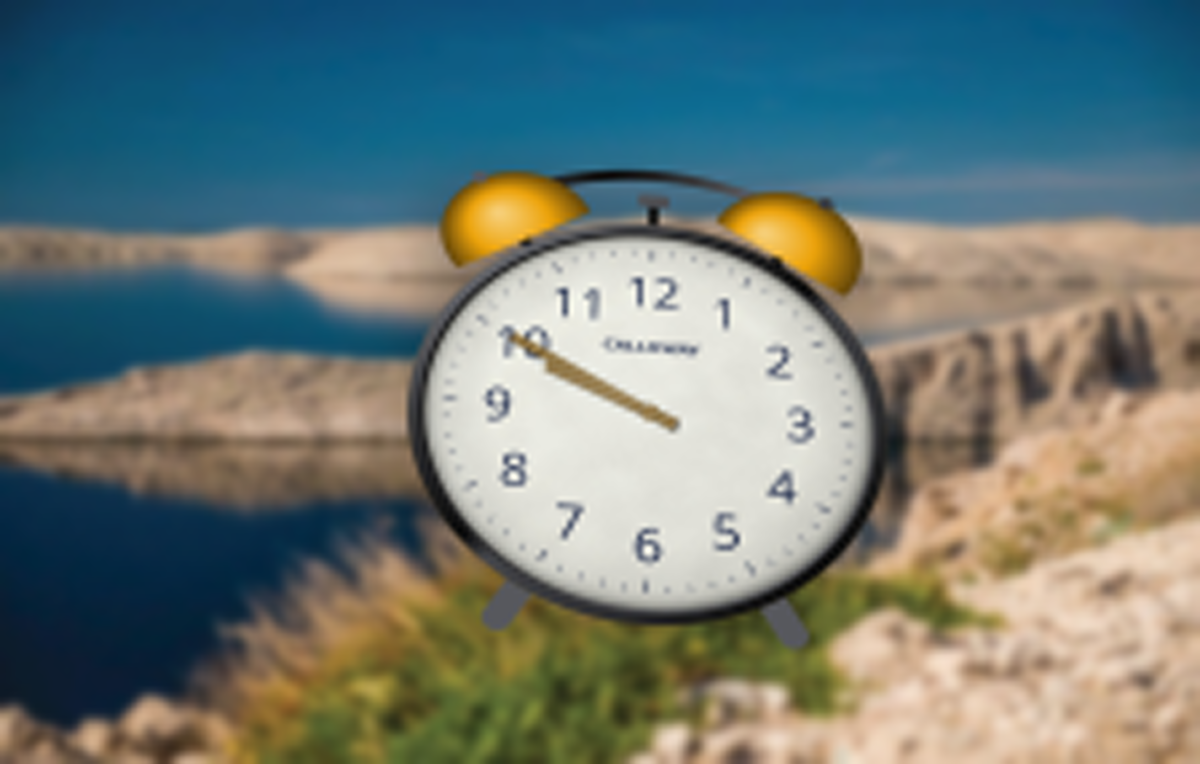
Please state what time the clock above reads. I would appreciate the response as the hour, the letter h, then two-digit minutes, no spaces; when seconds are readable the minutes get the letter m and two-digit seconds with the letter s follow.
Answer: 9h50
